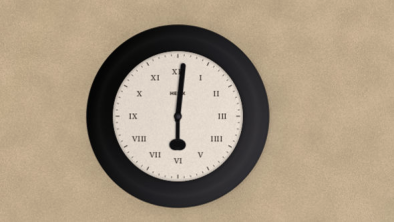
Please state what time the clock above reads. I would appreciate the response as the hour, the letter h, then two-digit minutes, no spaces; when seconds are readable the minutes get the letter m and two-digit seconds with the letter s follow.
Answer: 6h01
